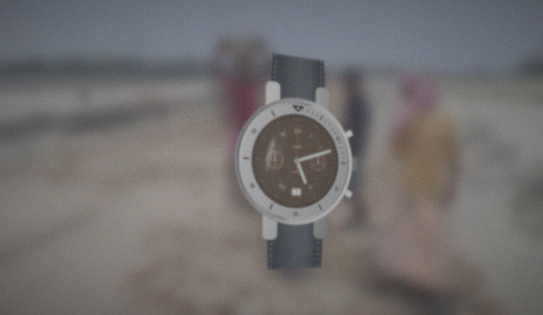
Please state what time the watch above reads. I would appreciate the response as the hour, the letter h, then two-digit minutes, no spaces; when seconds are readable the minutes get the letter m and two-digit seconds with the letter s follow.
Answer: 5h12
